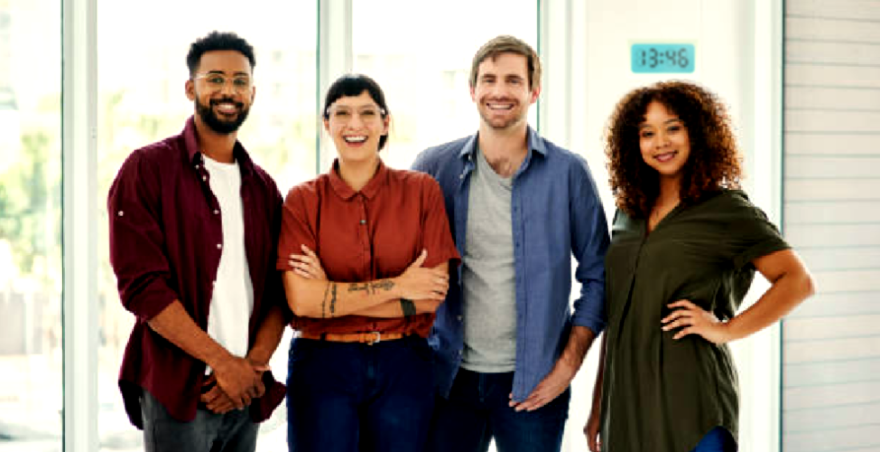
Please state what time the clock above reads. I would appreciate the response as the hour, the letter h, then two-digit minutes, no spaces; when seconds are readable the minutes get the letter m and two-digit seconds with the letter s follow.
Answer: 13h46
